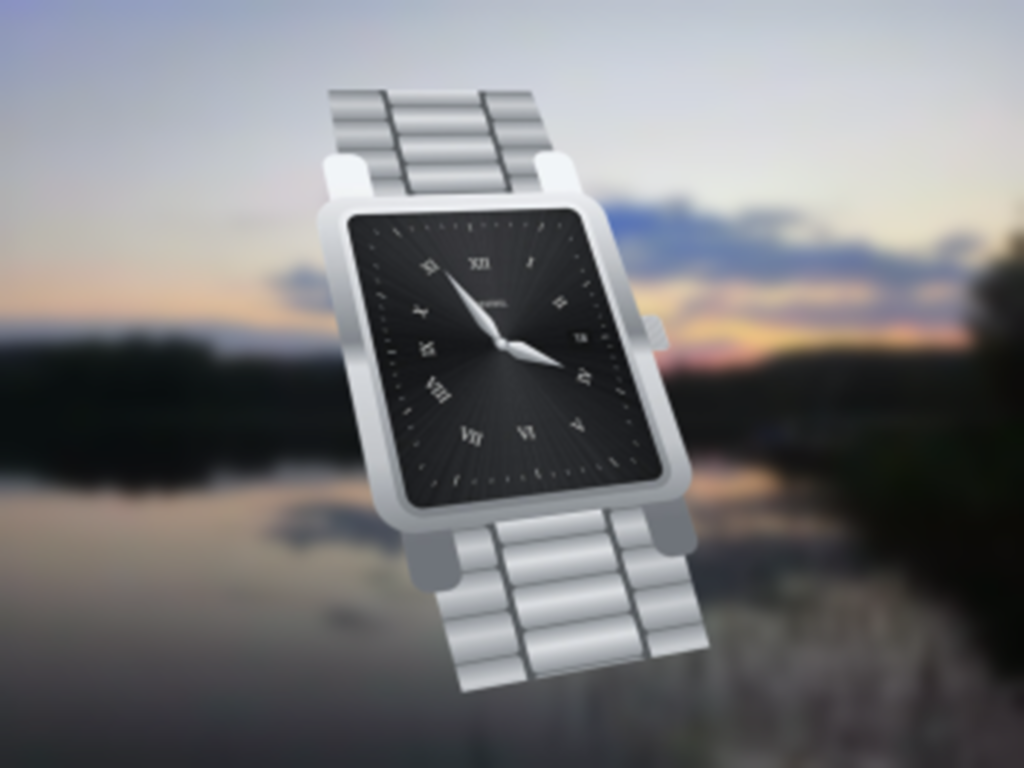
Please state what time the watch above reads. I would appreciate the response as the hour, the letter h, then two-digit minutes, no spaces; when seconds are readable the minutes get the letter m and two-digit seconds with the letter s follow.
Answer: 3h56
